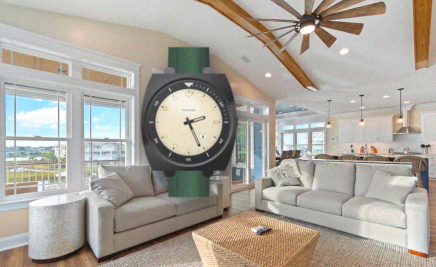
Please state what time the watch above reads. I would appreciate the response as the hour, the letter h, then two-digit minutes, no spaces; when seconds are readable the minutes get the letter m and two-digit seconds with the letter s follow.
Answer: 2h26
